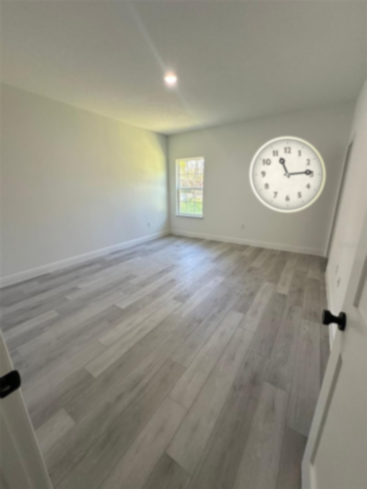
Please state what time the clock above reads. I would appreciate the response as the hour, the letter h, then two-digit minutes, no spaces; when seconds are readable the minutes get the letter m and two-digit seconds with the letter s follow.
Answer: 11h14
